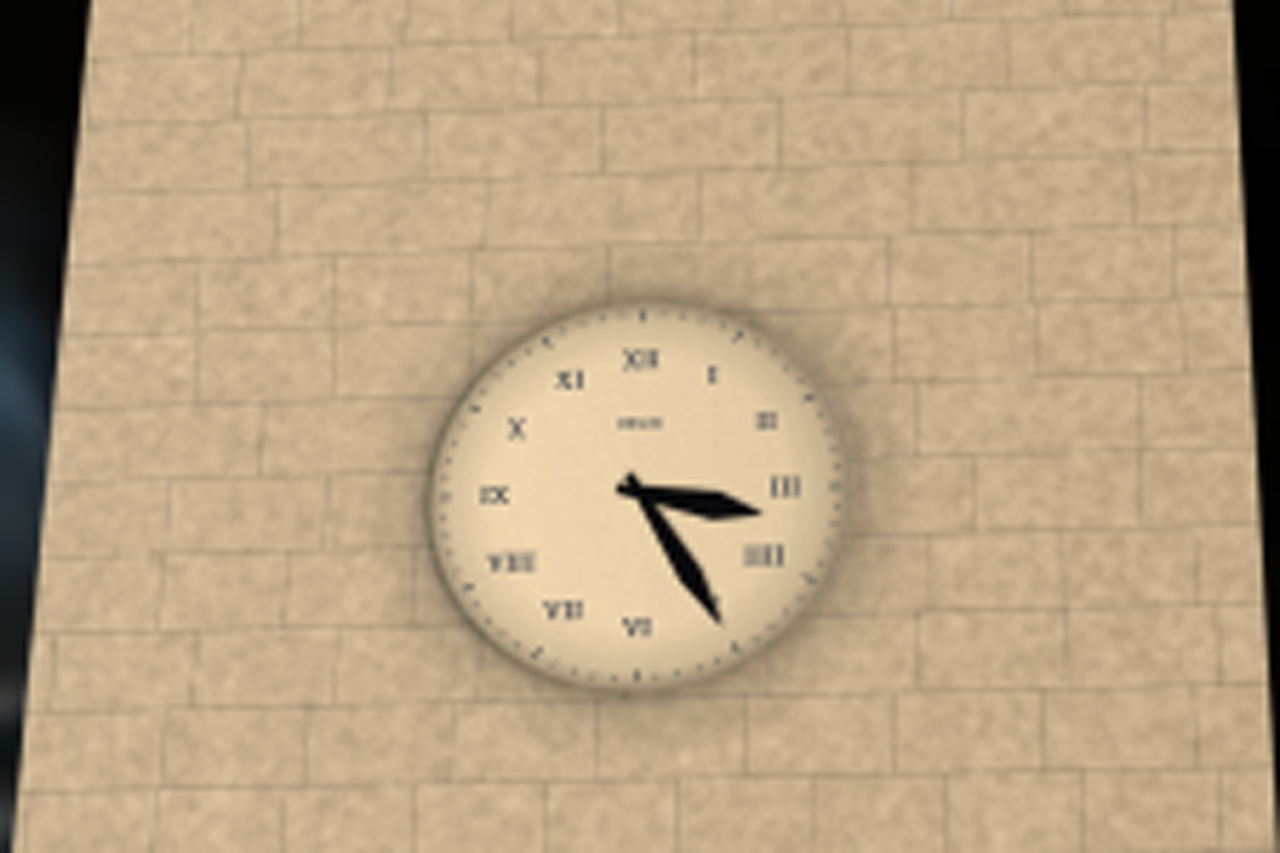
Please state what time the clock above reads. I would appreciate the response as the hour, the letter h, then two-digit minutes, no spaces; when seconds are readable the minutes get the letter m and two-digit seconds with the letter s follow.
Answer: 3h25
